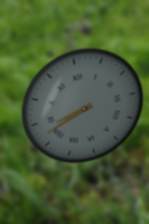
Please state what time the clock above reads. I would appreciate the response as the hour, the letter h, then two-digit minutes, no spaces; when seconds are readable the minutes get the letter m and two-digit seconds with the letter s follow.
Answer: 8h42
